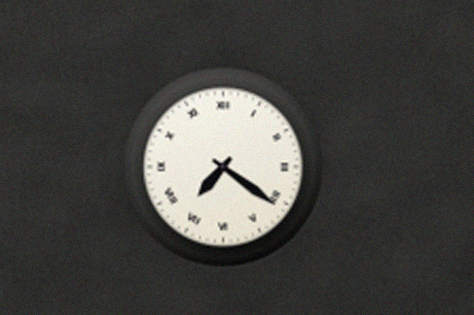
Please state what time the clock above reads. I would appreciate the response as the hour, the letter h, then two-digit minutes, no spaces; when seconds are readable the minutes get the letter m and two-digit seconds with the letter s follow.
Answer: 7h21
